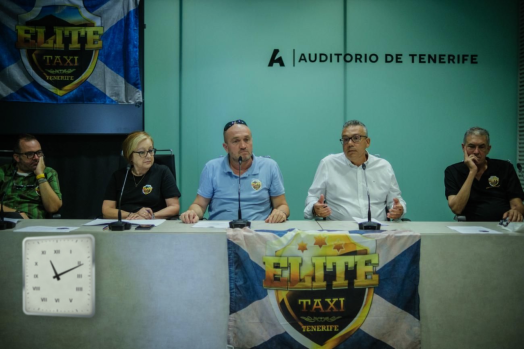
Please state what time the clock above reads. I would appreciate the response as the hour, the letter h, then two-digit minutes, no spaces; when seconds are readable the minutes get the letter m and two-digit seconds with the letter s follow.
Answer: 11h11
